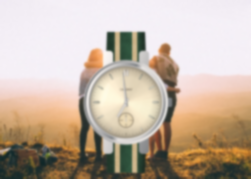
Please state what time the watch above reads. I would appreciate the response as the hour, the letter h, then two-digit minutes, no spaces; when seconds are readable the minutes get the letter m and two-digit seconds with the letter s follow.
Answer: 6h59
